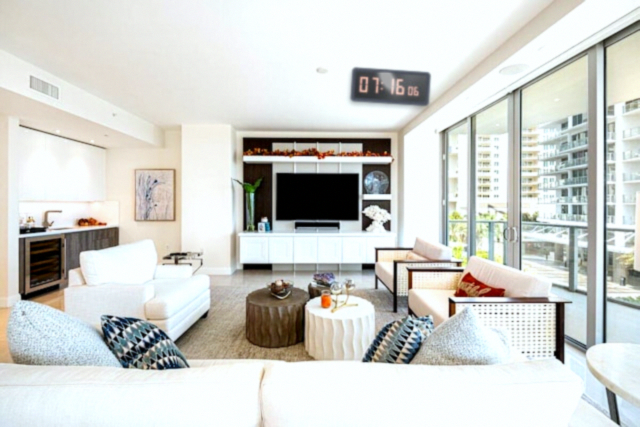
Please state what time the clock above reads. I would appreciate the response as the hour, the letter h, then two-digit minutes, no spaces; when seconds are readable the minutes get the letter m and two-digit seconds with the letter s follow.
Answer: 7h16
